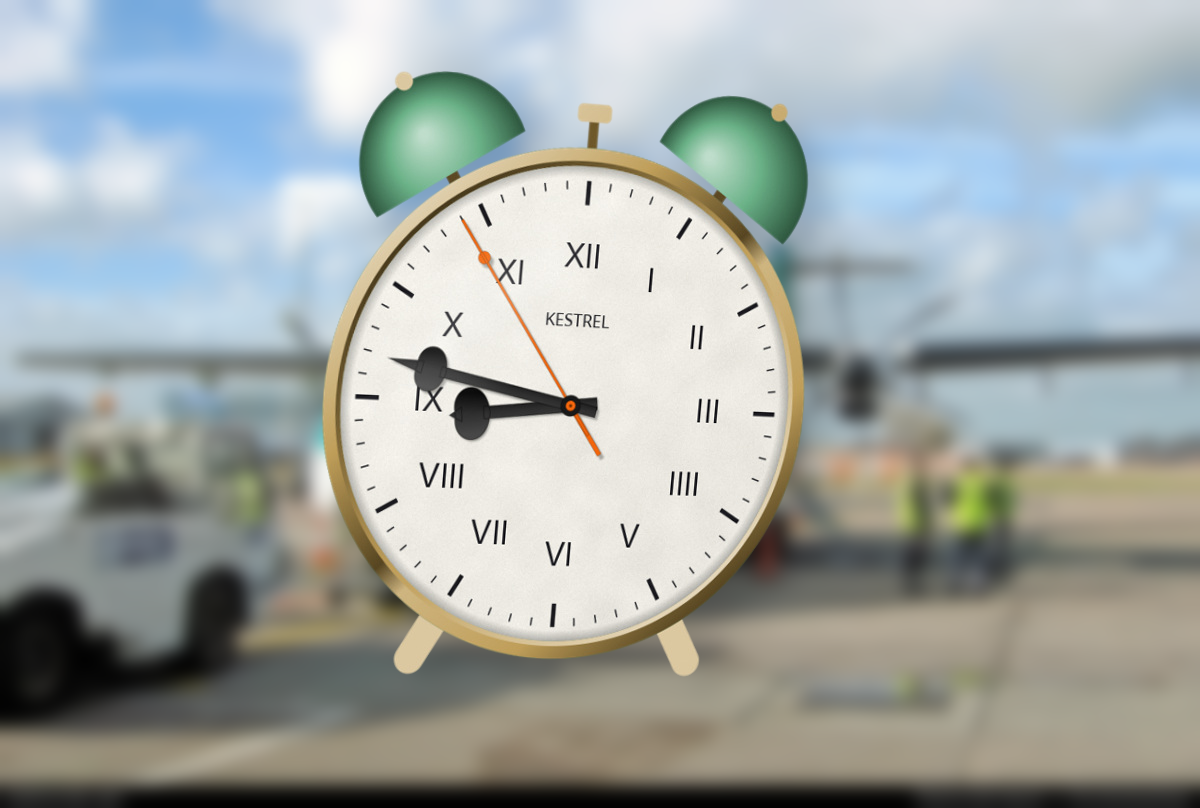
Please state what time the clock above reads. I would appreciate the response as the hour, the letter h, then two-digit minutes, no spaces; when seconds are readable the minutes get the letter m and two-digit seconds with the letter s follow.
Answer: 8h46m54s
